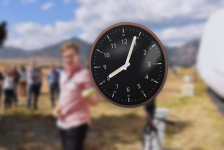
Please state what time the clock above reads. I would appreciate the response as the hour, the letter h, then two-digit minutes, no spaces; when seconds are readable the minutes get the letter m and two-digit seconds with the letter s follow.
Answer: 8h04
